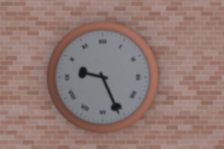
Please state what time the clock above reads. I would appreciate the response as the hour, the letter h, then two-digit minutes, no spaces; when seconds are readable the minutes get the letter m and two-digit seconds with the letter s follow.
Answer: 9h26
